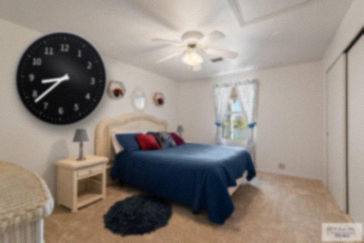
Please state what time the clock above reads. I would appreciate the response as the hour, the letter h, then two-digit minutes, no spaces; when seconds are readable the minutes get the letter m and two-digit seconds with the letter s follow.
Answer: 8h38
